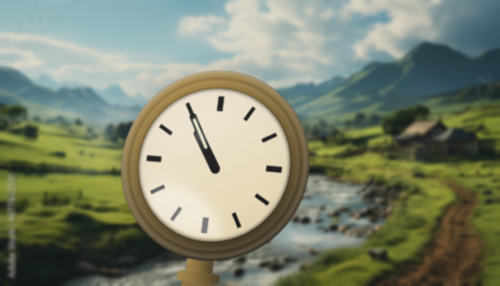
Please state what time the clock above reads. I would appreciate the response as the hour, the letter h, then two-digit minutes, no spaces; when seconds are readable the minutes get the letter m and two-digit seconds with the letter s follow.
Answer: 10h55
